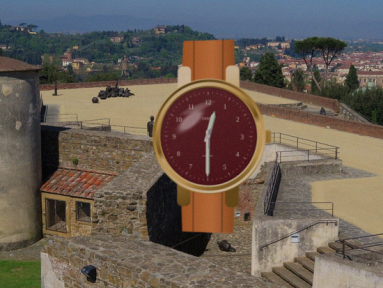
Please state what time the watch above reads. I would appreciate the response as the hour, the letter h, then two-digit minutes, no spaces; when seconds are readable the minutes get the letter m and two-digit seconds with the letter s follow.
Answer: 12h30
